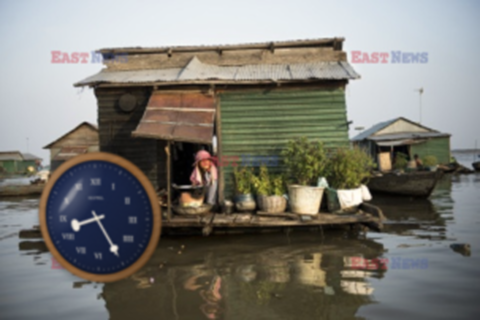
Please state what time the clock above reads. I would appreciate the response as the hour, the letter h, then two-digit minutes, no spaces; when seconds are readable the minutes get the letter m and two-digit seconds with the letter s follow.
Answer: 8h25
